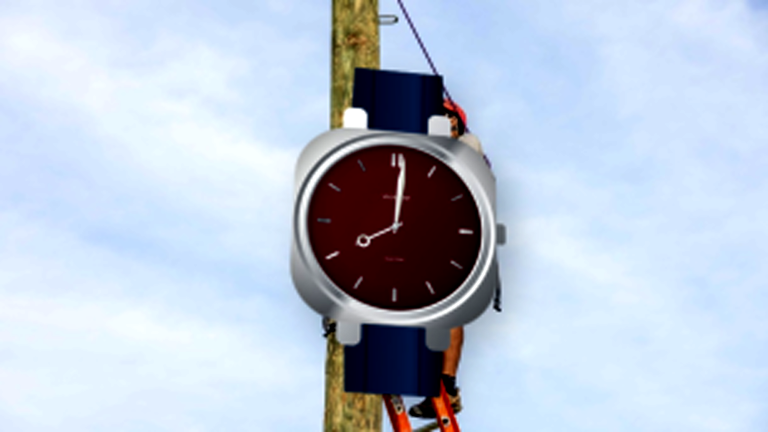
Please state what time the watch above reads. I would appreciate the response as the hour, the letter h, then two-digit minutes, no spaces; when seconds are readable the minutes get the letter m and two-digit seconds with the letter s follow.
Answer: 8h01
